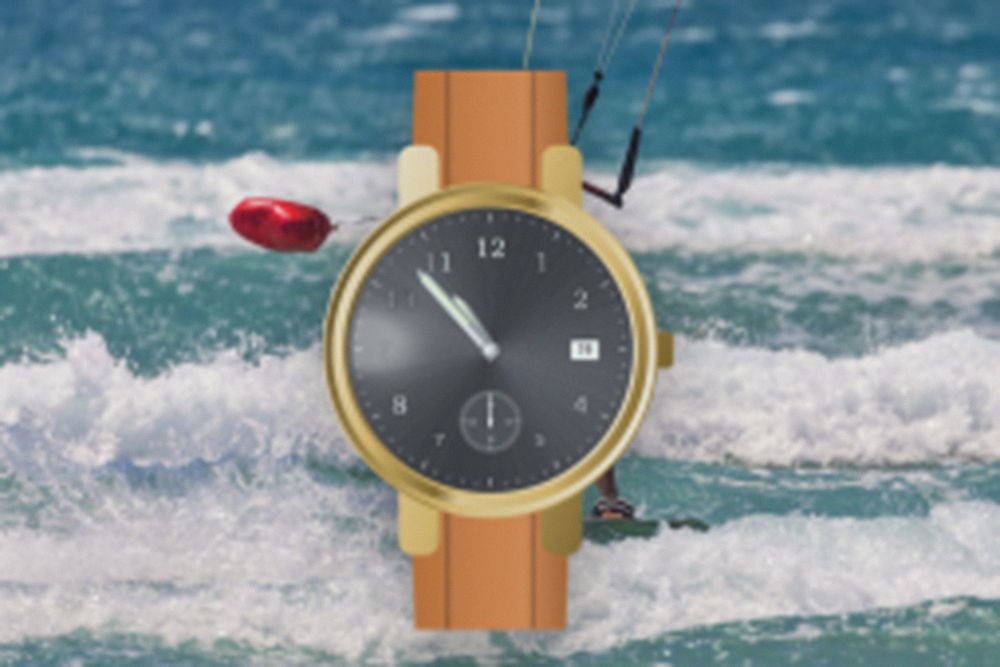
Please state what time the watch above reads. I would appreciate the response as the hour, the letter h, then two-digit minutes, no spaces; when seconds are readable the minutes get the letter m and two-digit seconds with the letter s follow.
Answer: 10h53
